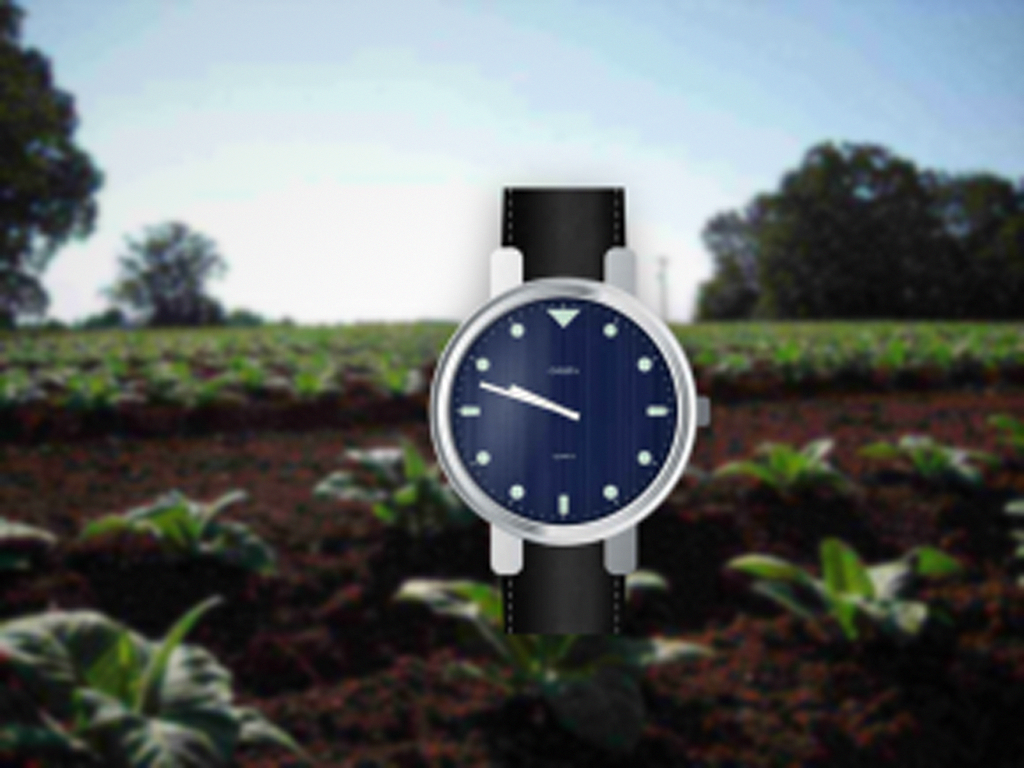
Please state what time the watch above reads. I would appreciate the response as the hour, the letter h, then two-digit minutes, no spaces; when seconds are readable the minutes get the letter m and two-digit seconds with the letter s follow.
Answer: 9h48
